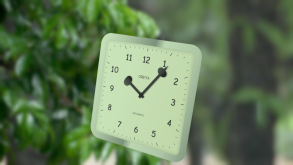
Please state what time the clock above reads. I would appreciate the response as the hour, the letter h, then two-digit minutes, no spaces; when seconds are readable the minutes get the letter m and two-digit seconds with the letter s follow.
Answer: 10h06
